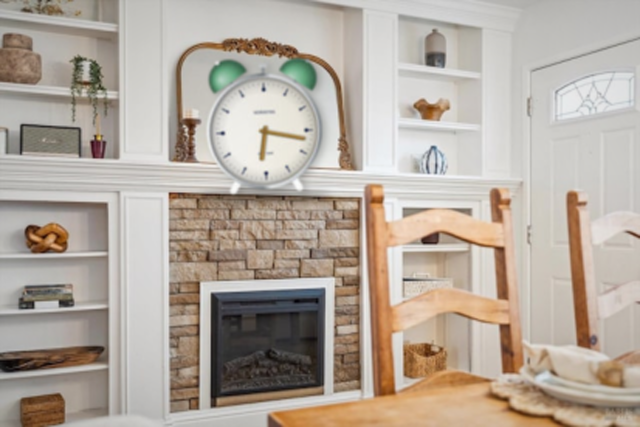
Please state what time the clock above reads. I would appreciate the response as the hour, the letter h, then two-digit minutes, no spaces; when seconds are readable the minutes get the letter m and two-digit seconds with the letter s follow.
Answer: 6h17
